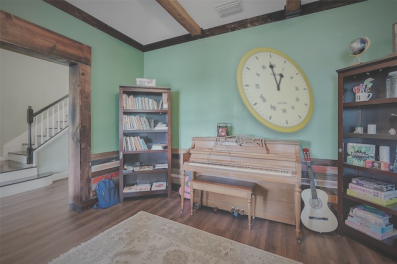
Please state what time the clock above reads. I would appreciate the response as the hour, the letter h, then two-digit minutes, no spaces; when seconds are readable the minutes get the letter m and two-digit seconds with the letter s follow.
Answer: 12h59
